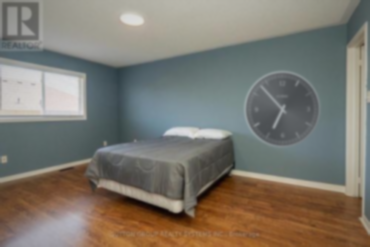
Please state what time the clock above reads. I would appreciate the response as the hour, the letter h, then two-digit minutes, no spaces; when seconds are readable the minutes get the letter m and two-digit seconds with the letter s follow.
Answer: 6h53
